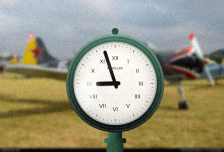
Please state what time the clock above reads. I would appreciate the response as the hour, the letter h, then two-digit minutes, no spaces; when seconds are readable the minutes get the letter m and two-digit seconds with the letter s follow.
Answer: 8h57
